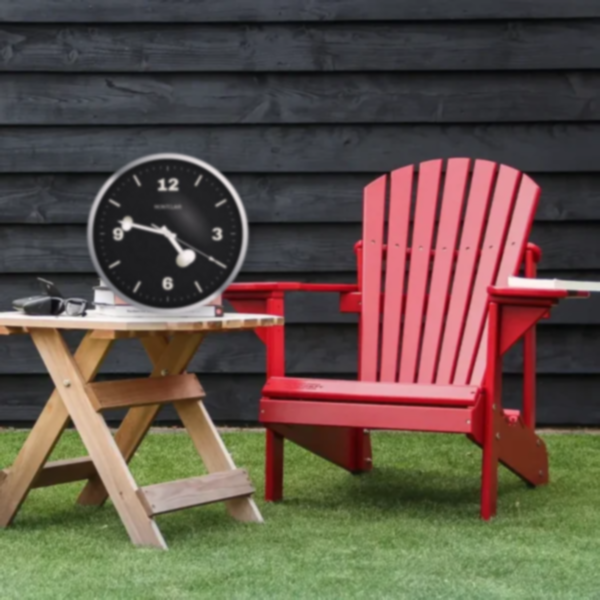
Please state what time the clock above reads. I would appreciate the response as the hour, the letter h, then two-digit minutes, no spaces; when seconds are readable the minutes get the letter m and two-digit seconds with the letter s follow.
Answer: 4h47m20s
